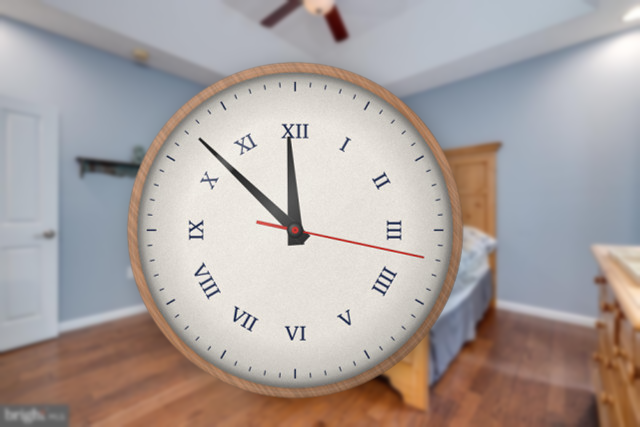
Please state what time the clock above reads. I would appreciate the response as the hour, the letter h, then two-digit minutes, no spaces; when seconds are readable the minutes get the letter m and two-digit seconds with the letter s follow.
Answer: 11h52m17s
